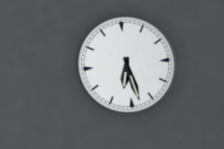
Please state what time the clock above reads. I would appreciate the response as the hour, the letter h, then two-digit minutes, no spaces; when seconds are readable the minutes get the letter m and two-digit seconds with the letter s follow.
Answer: 6h28
